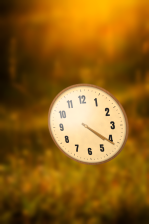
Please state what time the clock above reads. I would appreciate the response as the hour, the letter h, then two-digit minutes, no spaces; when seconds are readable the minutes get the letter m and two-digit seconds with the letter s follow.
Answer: 4h21
